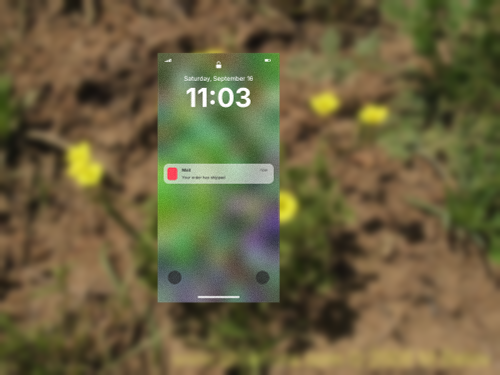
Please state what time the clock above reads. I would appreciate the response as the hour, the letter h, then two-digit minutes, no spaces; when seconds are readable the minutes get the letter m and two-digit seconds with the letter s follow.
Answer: 11h03
